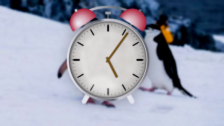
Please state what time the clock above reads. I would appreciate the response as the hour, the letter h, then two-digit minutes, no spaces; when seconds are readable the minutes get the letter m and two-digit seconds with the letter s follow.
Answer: 5h06
